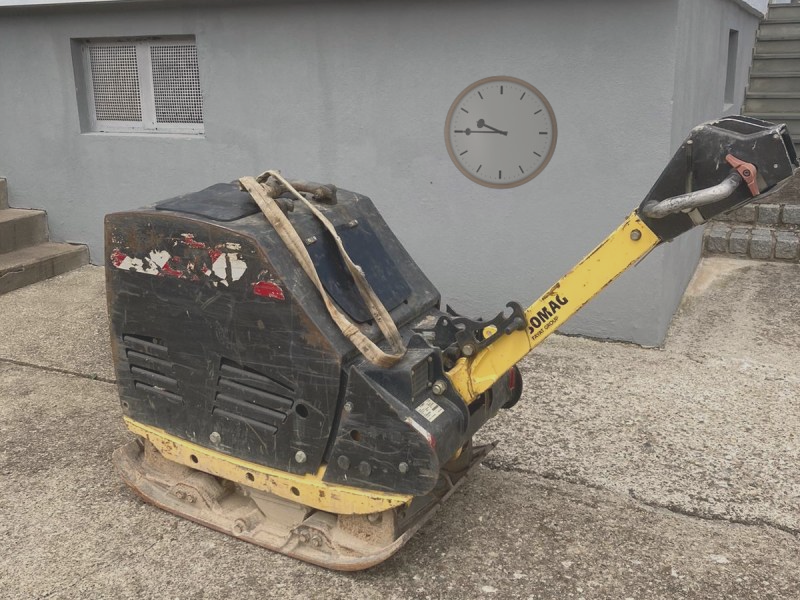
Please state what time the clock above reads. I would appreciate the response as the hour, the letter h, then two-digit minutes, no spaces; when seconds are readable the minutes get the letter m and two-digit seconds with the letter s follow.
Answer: 9h45
